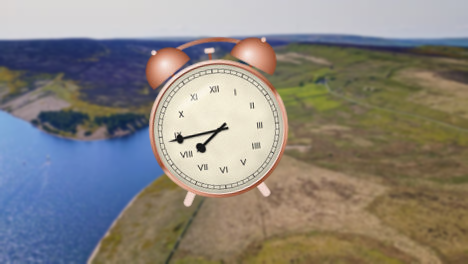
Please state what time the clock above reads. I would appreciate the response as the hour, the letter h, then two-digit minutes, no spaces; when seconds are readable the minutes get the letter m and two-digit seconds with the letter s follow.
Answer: 7h44
